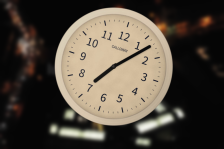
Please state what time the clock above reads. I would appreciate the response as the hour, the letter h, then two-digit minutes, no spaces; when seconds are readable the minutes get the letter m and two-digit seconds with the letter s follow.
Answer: 7h07
